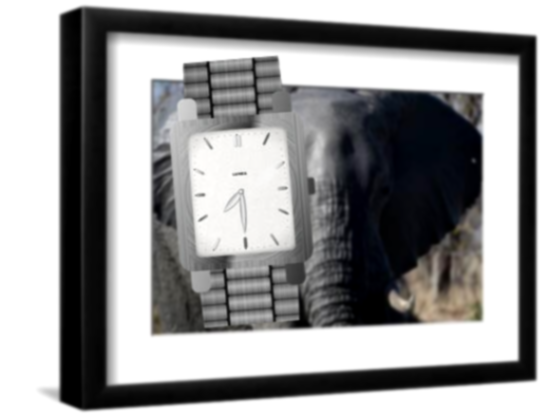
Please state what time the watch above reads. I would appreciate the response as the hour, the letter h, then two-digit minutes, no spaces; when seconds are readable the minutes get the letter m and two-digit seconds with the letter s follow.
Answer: 7h30
